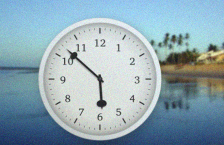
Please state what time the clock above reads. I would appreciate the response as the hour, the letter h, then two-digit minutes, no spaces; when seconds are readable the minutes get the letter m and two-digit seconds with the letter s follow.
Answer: 5h52
